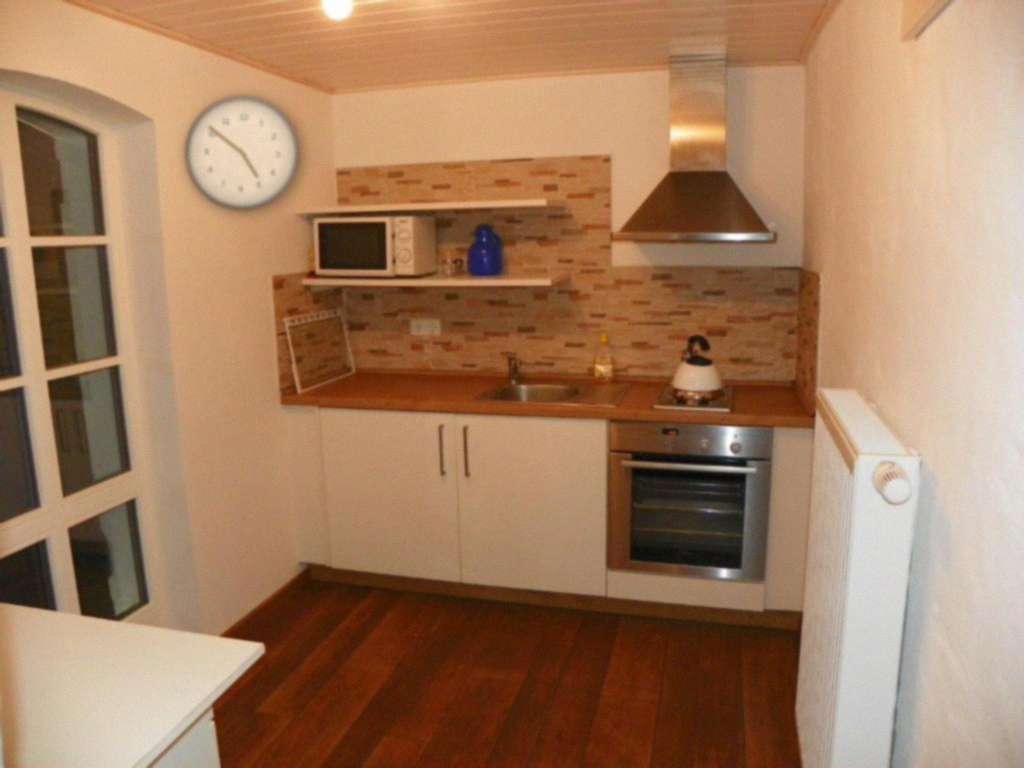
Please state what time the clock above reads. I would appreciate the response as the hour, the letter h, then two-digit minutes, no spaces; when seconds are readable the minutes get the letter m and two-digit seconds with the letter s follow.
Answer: 4h51
